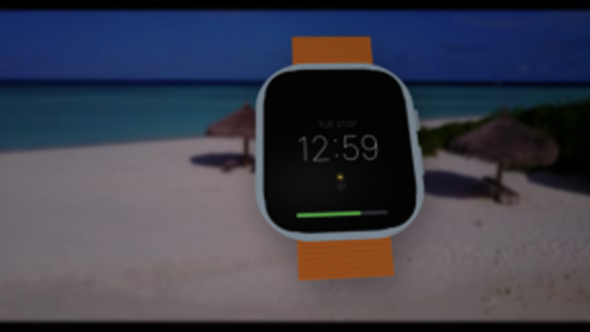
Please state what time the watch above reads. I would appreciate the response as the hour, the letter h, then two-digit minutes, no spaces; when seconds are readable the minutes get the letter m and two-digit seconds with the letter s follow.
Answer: 12h59
